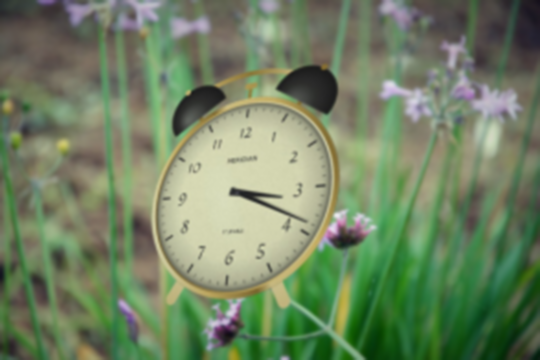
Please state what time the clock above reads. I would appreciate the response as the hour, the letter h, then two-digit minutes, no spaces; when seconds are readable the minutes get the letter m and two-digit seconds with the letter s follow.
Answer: 3h19
